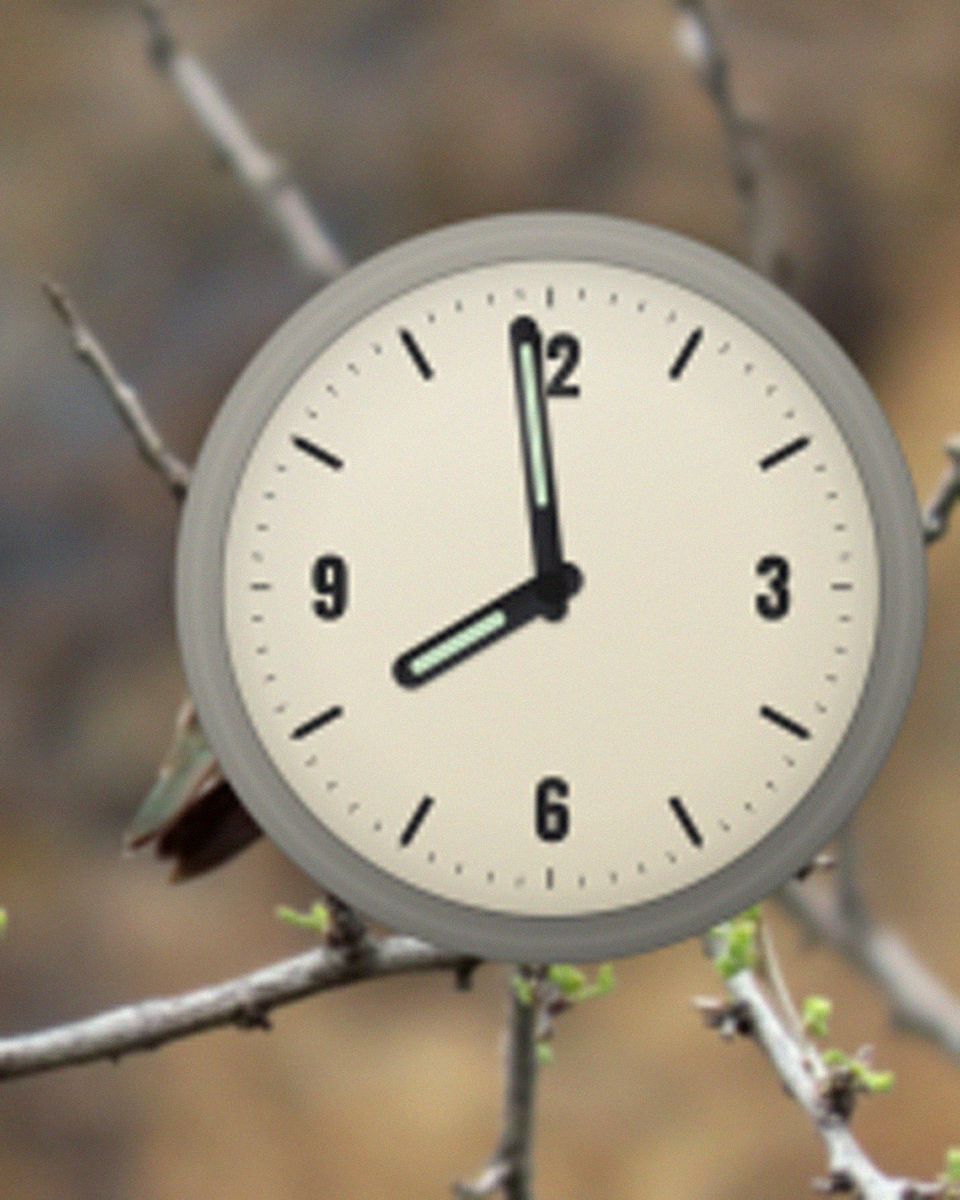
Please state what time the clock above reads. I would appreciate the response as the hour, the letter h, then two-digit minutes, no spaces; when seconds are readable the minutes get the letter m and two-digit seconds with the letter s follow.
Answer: 7h59
